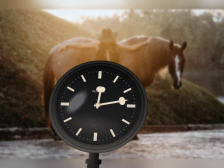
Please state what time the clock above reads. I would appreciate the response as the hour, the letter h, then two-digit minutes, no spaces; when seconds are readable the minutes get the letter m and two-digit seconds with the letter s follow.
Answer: 12h13
